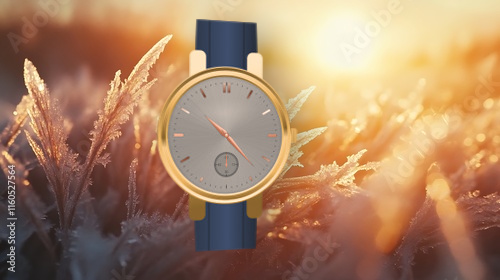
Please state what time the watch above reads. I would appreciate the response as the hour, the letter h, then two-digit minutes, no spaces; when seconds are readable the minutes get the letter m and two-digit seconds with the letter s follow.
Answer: 10h23
